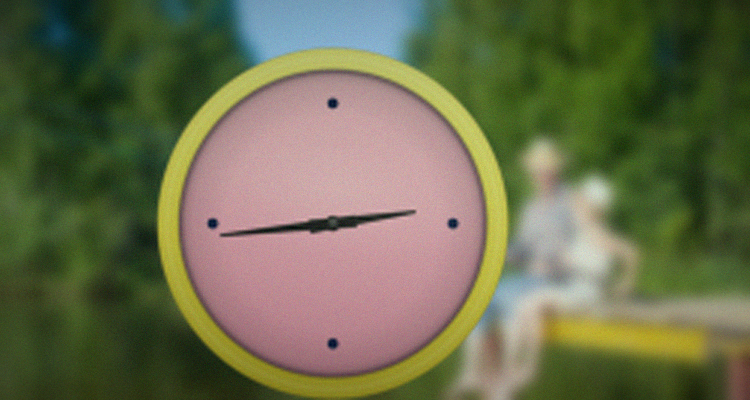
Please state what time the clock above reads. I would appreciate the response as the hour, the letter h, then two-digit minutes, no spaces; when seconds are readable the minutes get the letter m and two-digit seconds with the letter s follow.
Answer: 2h44
